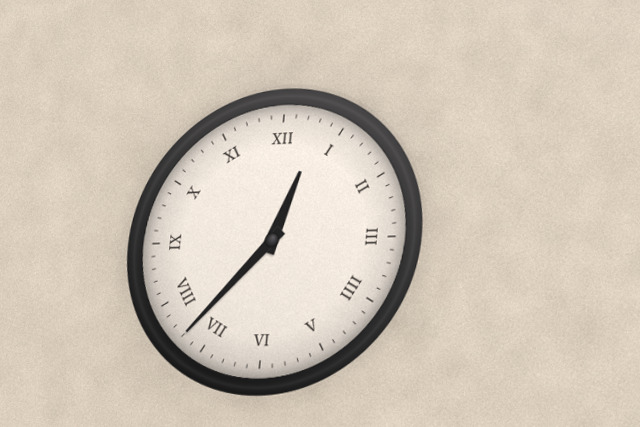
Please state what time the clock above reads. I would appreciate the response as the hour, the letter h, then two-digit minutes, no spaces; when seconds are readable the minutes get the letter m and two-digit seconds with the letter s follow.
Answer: 12h37
